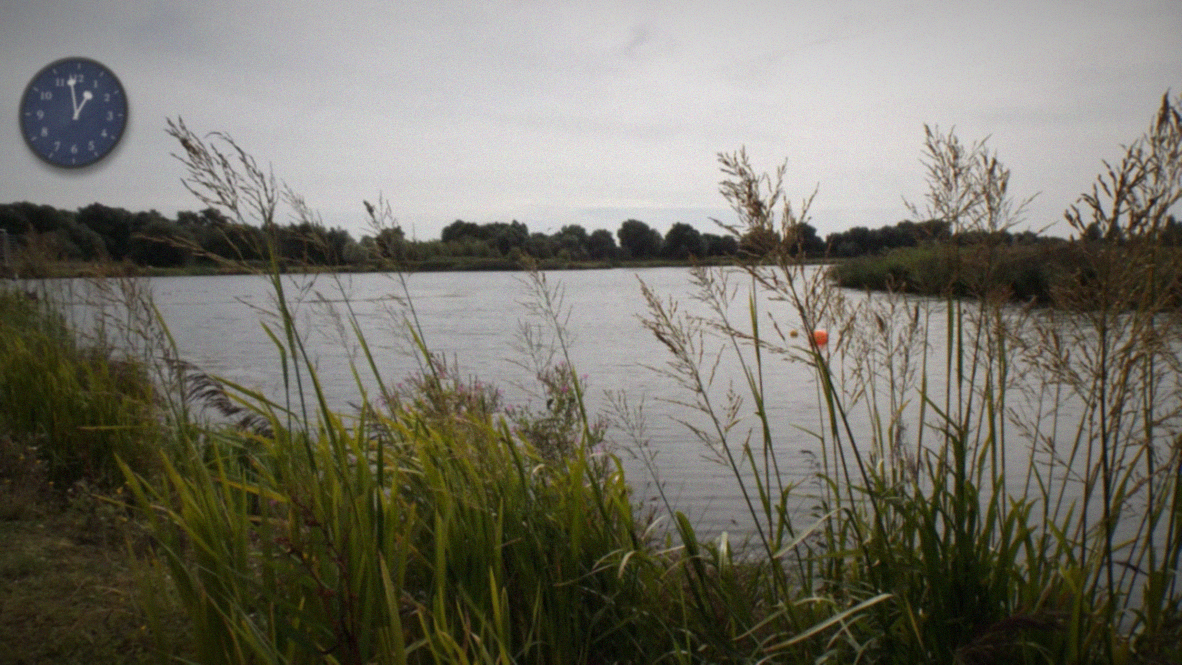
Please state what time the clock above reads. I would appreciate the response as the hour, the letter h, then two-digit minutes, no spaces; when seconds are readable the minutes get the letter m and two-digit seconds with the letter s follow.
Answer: 12h58
